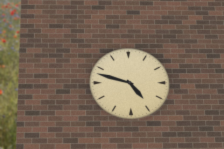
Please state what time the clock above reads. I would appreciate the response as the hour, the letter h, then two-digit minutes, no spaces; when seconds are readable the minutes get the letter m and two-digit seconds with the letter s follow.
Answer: 4h48
